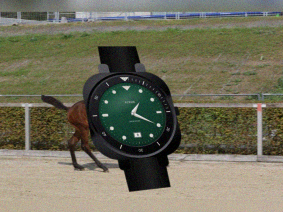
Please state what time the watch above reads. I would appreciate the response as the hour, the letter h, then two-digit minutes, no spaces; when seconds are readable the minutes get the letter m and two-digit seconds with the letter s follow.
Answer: 1h20
